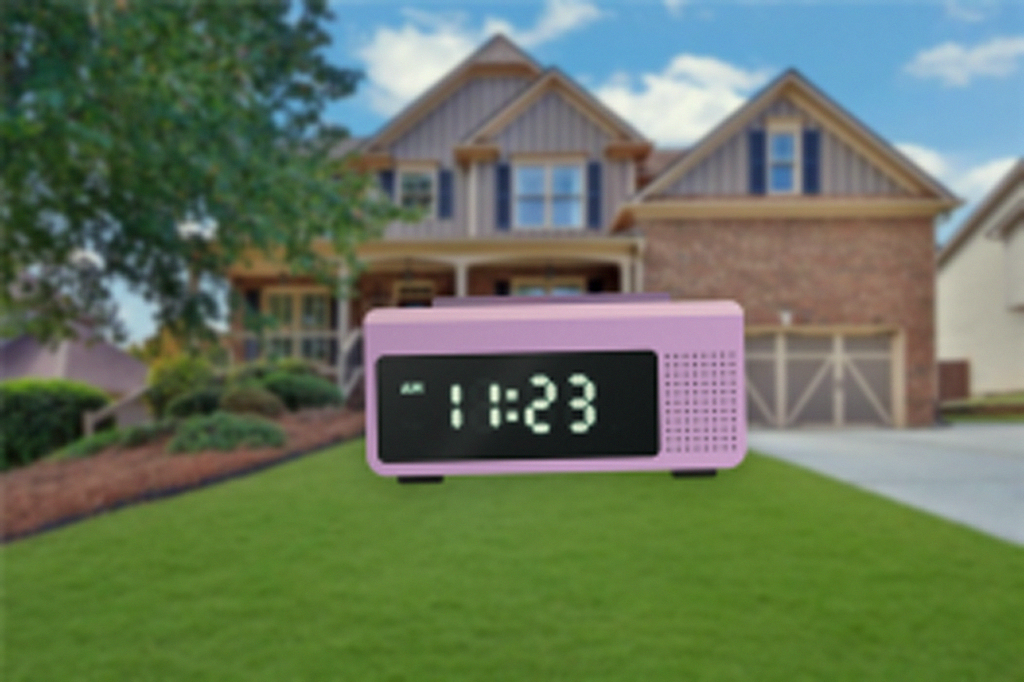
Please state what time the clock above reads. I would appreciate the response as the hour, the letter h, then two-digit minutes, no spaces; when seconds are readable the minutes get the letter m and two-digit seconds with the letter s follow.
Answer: 11h23
